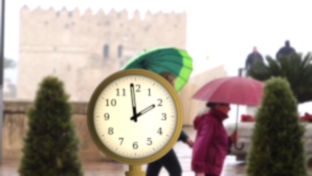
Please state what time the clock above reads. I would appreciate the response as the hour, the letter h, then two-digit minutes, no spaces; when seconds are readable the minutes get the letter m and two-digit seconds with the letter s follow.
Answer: 1h59
